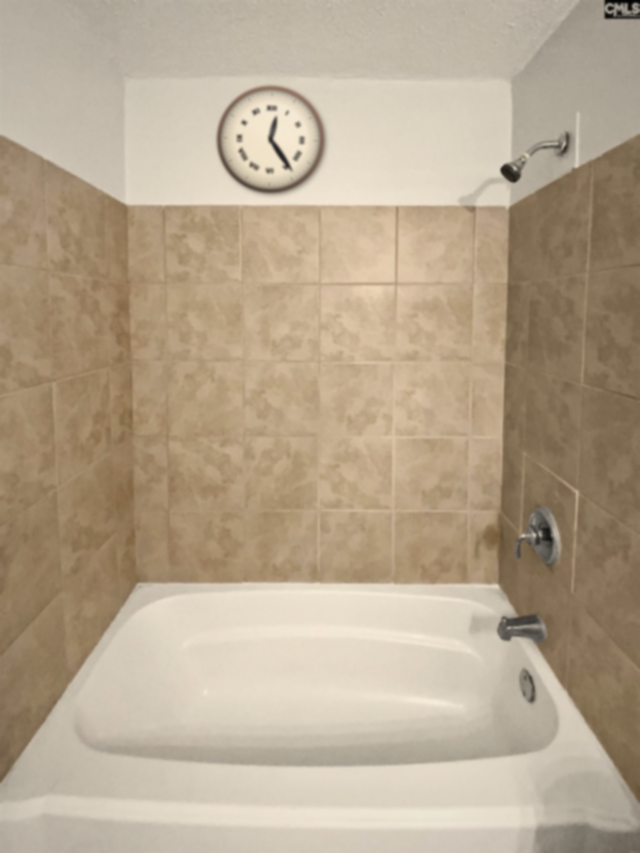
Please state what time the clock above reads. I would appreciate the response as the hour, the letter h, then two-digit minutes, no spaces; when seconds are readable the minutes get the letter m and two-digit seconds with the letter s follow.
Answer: 12h24
